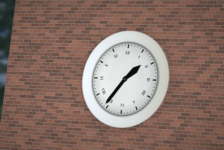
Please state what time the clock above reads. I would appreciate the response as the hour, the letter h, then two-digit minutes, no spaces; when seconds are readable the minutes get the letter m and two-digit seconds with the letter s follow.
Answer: 1h36
